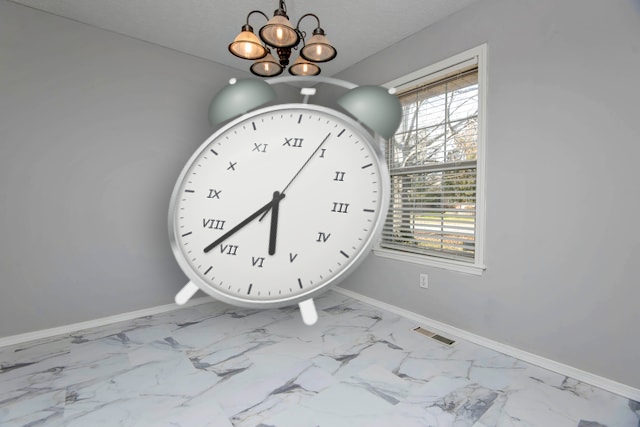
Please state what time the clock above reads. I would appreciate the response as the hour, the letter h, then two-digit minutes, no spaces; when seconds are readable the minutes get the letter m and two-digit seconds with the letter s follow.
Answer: 5h37m04s
